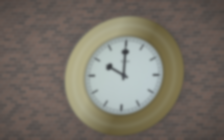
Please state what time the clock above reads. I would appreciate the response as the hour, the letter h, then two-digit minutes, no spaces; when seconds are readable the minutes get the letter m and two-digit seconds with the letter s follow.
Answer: 10h00
